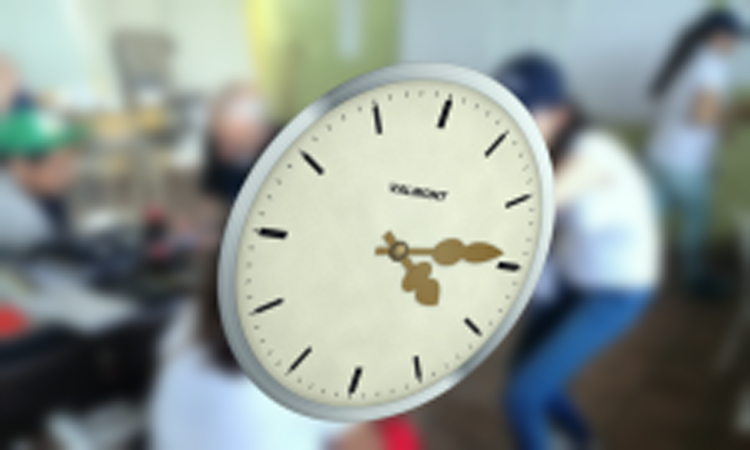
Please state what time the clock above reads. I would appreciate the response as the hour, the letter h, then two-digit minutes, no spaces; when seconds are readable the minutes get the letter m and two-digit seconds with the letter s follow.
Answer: 4h14
